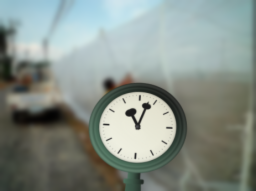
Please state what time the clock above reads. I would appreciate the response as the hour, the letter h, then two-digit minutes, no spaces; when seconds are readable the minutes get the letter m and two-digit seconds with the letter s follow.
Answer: 11h03
